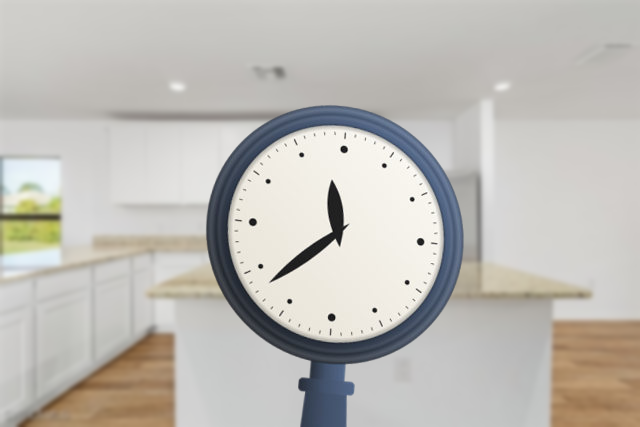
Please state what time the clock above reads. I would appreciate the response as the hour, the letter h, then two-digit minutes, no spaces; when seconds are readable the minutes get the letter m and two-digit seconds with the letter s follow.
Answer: 11h38
